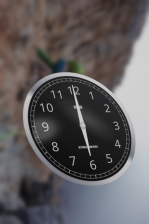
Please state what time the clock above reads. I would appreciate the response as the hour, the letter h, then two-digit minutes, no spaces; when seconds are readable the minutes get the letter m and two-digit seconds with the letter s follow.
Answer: 6h00
